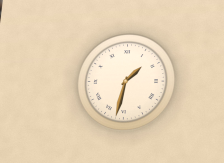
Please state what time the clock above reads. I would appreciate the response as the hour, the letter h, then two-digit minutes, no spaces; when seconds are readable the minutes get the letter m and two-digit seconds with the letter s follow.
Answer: 1h32
